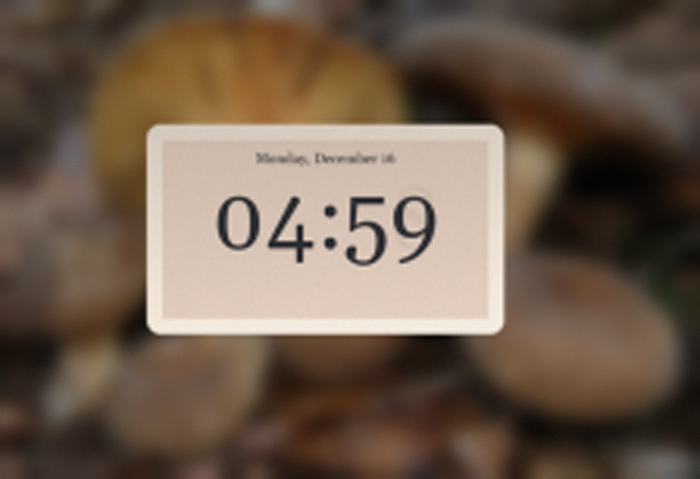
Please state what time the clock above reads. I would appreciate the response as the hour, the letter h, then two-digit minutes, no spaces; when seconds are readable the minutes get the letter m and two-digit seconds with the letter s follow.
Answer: 4h59
